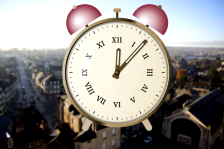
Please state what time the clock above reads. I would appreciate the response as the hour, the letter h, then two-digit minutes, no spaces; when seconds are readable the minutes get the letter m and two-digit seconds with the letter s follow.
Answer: 12h07
